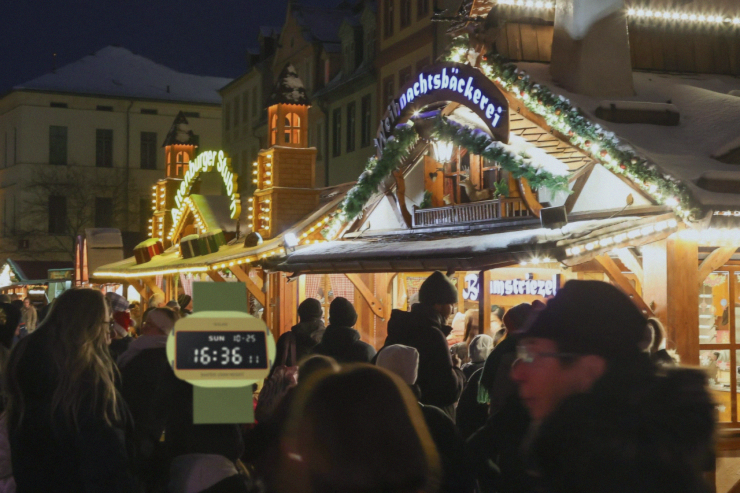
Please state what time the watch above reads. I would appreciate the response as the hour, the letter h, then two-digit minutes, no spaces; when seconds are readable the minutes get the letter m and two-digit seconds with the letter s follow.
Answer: 16h36
